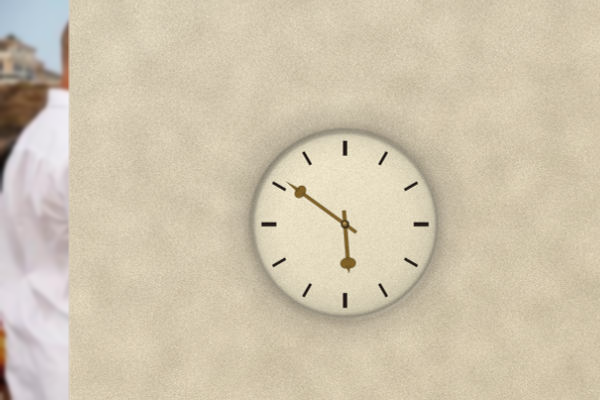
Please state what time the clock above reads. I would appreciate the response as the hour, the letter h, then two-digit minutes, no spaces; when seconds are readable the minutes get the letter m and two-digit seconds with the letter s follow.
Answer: 5h51
